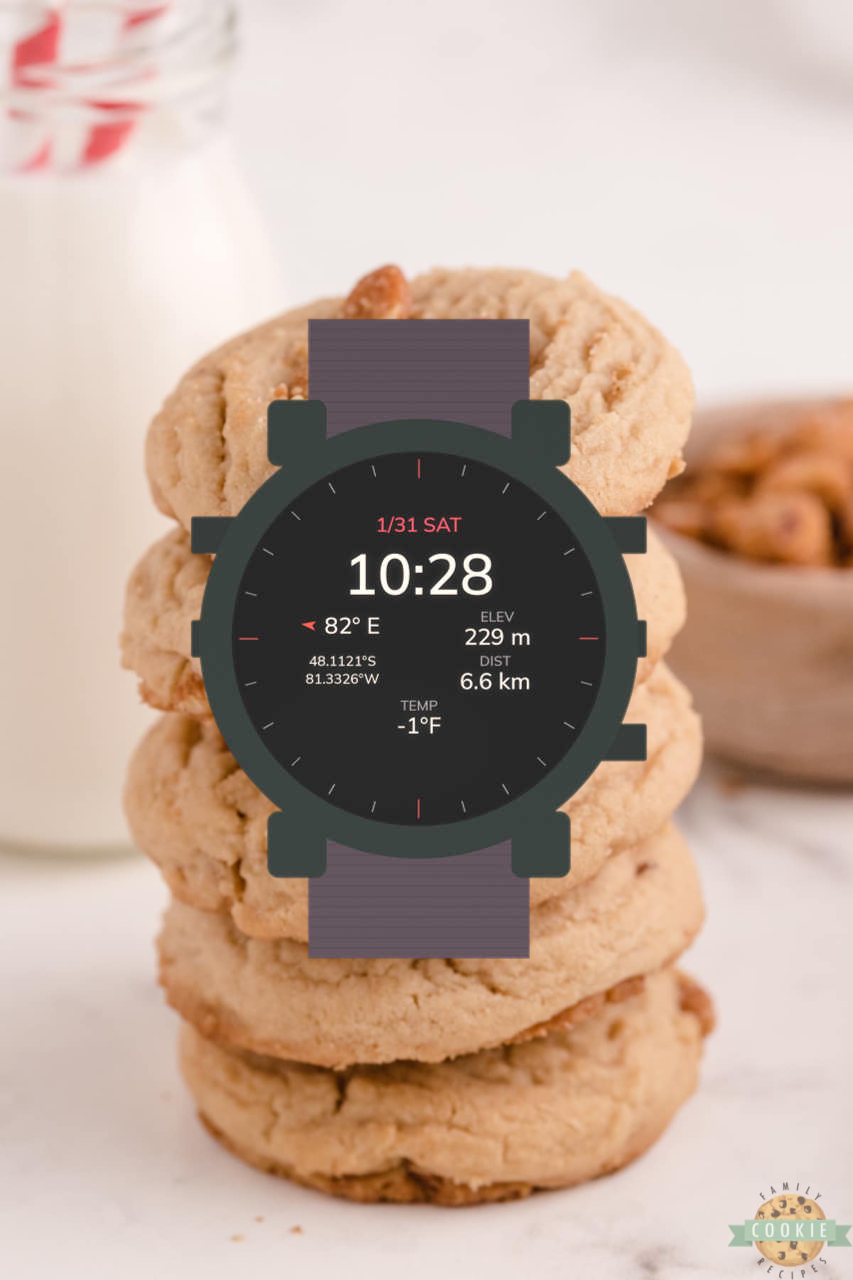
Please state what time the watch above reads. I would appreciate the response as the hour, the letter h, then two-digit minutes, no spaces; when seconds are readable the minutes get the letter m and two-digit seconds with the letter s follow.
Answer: 10h28
